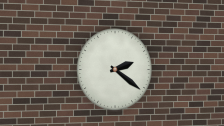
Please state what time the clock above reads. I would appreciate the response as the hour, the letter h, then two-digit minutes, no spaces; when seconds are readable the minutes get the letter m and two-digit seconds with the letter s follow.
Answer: 2h21
